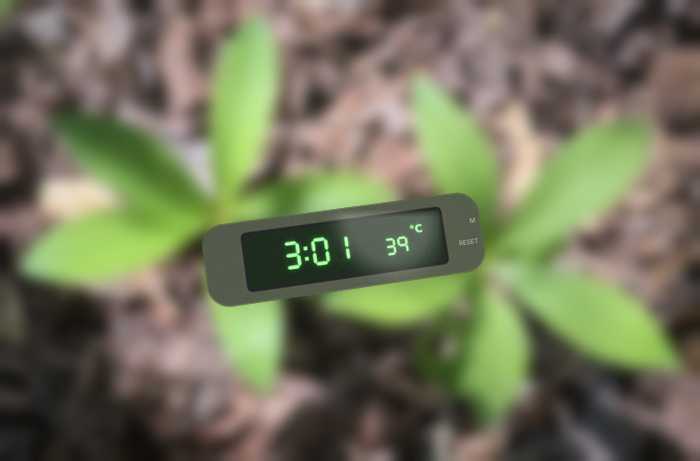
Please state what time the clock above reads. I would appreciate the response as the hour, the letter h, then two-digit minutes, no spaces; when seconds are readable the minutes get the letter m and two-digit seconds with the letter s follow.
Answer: 3h01
